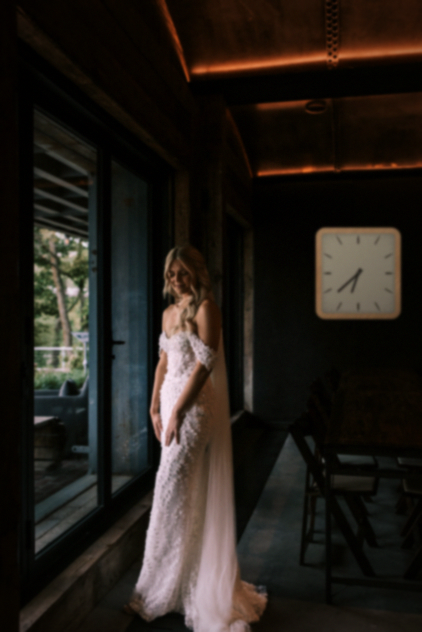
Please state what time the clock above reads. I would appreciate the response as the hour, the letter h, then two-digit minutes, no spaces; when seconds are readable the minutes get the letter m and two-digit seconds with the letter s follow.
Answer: 6h38
